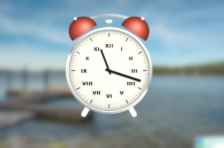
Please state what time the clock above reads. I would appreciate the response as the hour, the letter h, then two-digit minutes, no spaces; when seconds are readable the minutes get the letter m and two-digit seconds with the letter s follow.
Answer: 11h18
